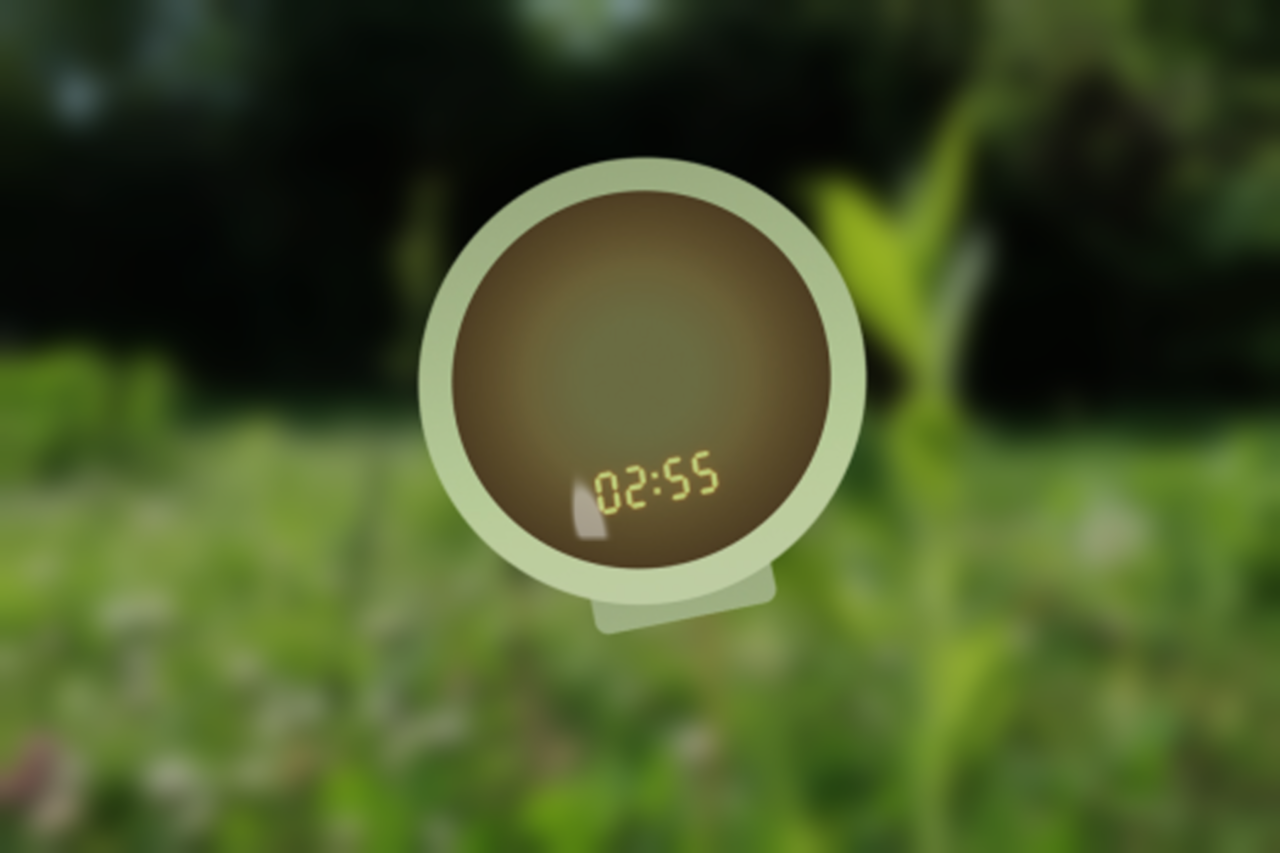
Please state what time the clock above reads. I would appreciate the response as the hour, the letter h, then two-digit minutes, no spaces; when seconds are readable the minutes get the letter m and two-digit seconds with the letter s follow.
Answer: 2h55
